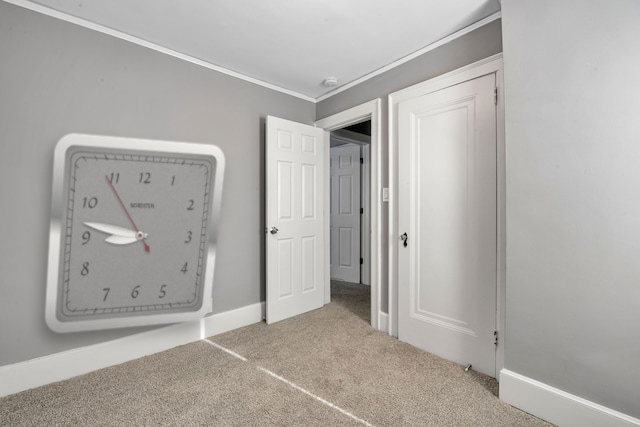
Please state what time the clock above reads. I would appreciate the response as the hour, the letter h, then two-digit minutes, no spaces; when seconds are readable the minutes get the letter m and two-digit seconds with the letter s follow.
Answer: 8h46m54s
